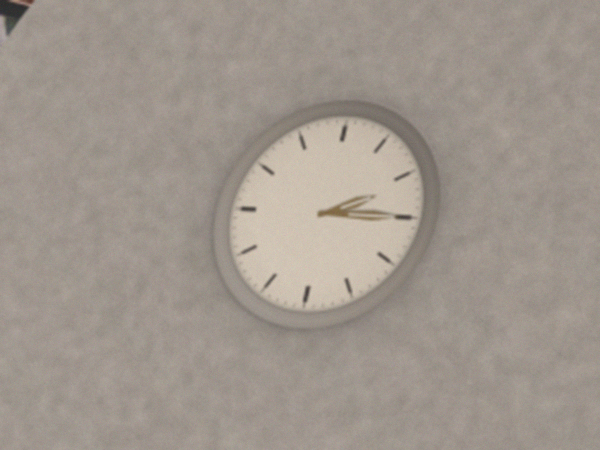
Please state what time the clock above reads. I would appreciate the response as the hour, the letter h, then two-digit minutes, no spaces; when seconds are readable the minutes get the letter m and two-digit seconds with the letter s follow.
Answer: 2h15
